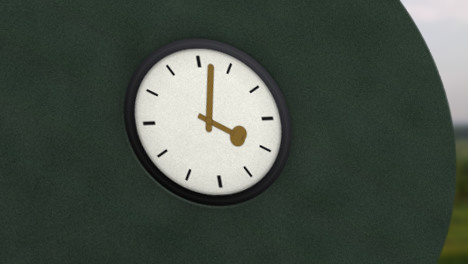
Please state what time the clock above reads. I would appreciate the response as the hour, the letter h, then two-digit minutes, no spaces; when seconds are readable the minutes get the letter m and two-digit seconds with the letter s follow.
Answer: 4h02
